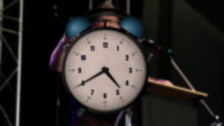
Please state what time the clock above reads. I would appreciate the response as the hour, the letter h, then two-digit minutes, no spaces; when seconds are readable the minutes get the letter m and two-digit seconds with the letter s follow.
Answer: 4h40
